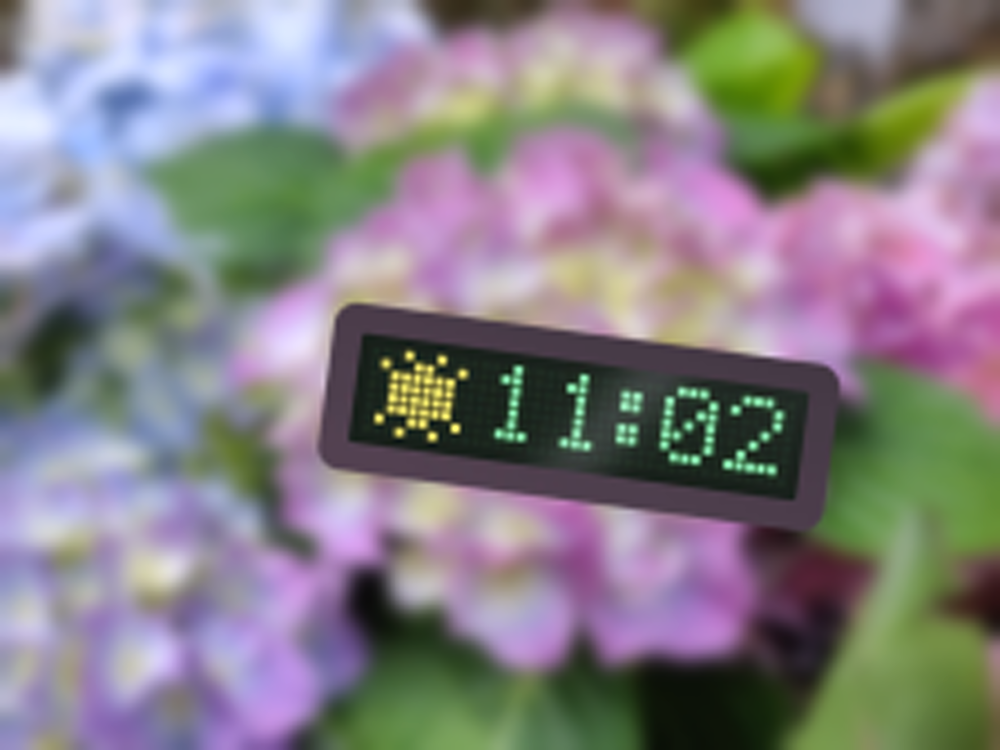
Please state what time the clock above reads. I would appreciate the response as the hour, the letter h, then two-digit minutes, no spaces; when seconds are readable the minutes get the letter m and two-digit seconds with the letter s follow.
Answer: 11h02
